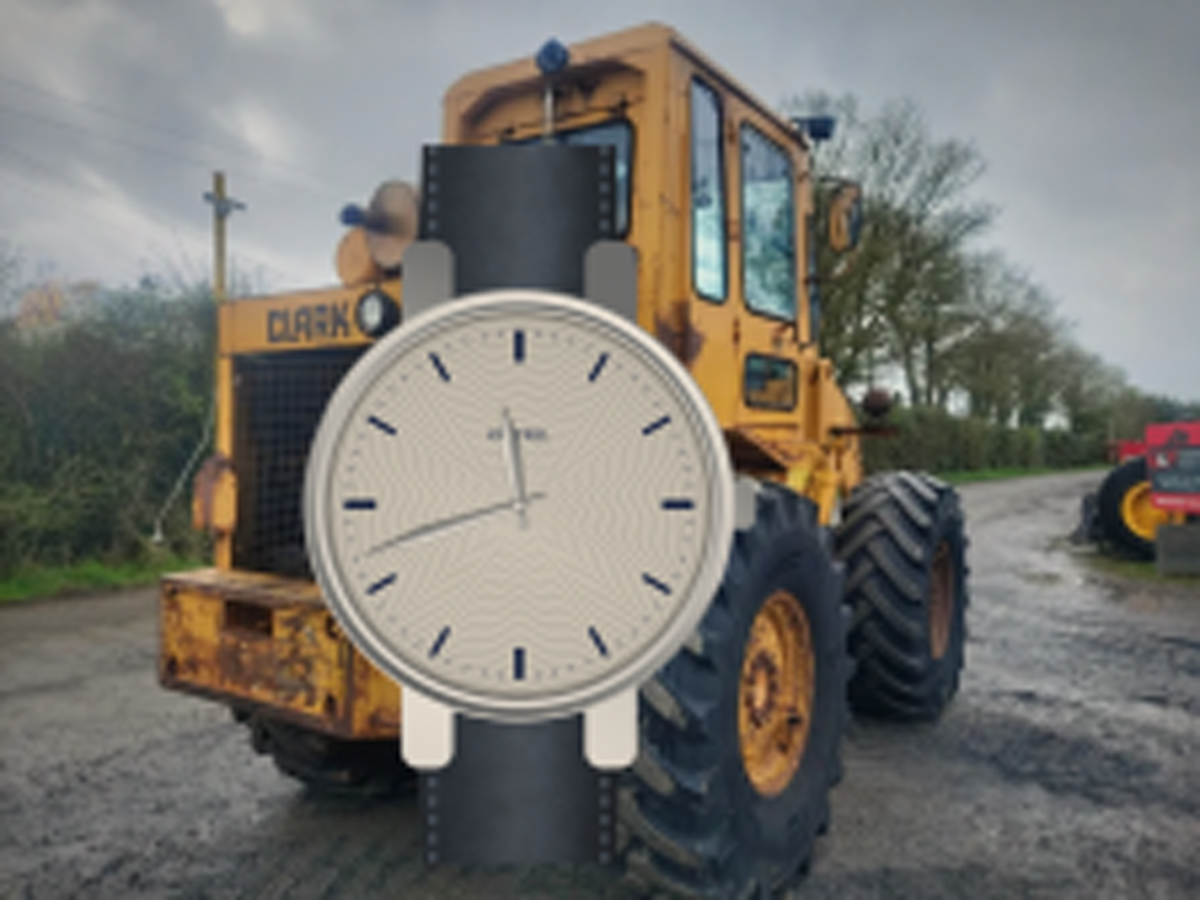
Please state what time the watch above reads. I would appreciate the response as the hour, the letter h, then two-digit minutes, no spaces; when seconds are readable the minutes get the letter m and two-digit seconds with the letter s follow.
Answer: 11h42
